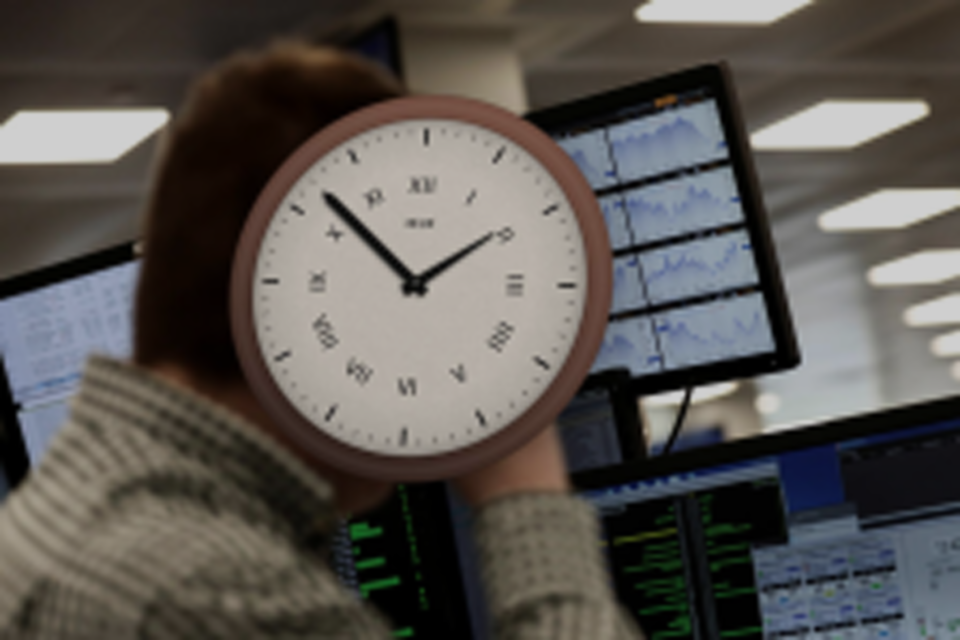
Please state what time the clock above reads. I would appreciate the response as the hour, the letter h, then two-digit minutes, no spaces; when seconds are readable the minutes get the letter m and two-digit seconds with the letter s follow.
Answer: 1h52
